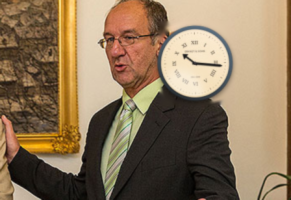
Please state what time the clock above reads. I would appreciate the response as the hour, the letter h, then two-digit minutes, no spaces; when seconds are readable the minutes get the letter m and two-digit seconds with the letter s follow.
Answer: 10h16
